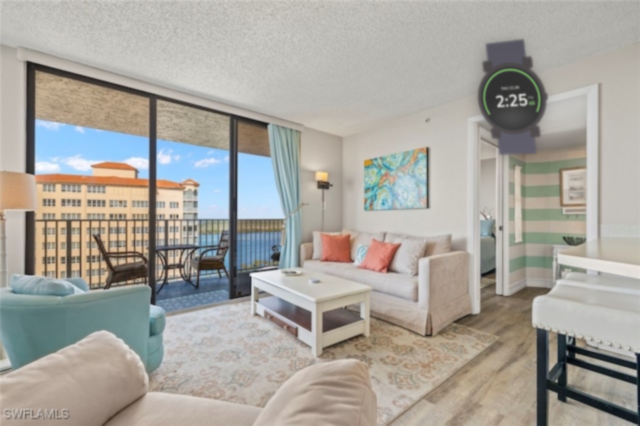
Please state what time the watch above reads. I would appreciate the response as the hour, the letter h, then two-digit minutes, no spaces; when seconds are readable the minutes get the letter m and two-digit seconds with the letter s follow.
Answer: 2h25
